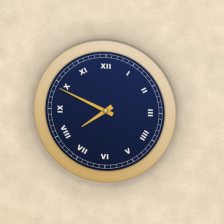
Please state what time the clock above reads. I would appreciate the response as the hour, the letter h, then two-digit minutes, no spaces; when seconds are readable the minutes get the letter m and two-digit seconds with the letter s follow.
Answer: 7h49
